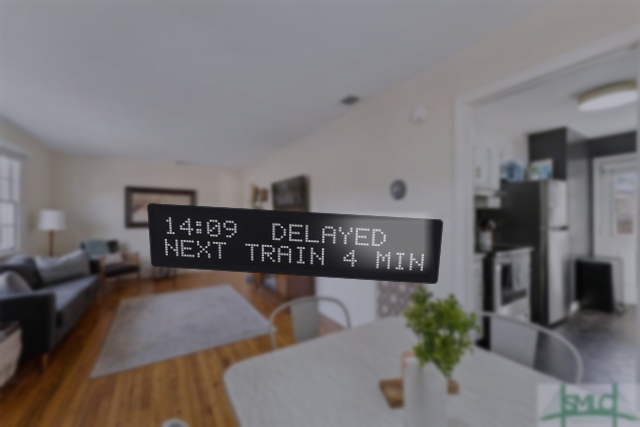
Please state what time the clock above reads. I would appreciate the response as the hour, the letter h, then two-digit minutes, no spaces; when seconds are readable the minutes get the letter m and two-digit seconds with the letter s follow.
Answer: 14h09
